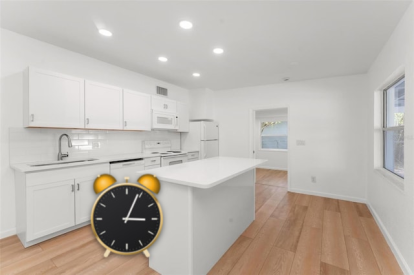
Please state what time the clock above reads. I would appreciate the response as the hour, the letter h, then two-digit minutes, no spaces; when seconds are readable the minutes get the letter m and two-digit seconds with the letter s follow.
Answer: 3h04
